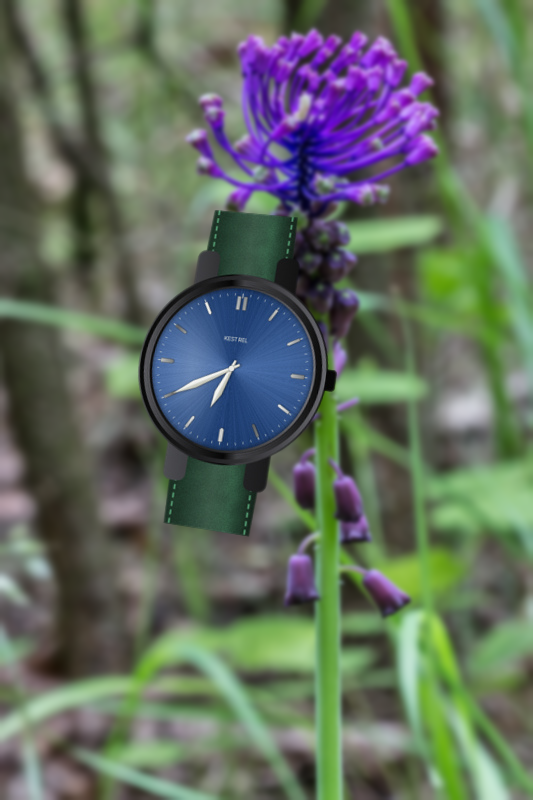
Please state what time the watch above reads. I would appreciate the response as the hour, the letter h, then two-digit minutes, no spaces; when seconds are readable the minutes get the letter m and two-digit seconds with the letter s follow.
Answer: 6h40
